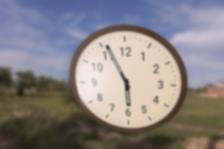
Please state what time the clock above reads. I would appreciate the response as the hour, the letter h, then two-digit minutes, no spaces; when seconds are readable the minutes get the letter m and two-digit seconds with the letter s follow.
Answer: 5h56
